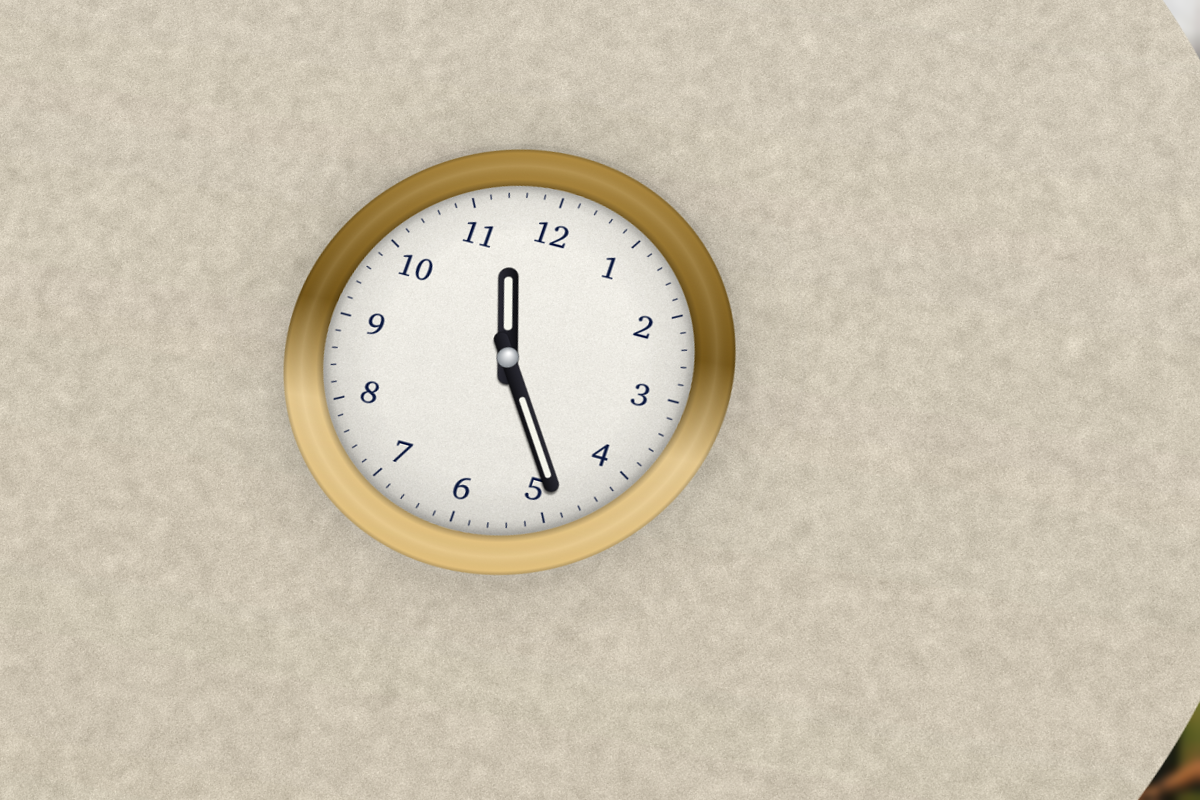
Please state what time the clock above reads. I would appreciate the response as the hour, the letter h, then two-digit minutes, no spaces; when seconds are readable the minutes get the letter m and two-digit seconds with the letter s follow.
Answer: 11h24
